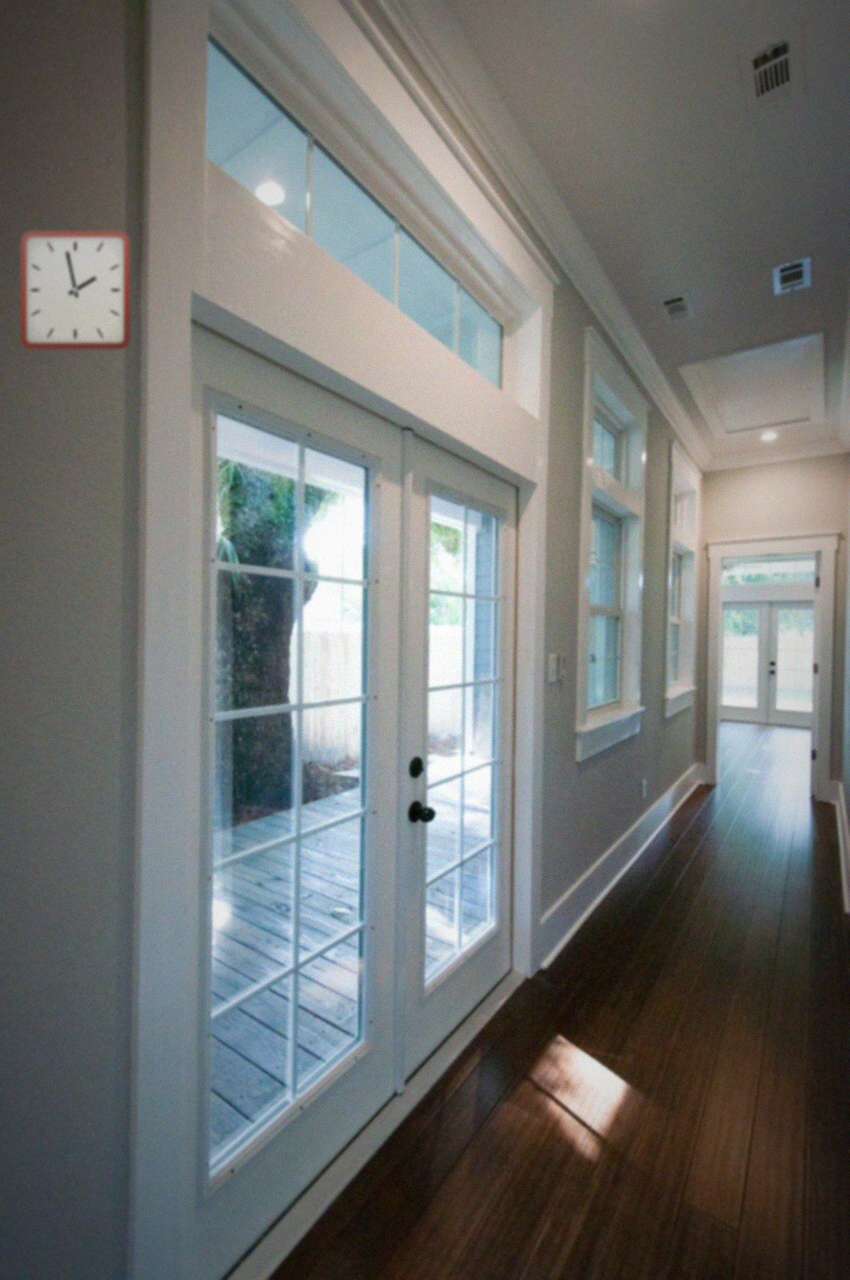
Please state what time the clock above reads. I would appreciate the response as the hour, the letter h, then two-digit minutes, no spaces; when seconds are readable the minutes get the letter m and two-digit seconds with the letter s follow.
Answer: 1h58
